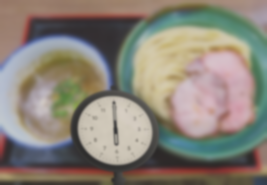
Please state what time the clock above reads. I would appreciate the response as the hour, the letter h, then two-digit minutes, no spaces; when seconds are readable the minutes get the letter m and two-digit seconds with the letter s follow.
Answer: 6h00
